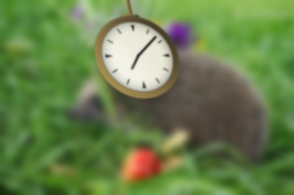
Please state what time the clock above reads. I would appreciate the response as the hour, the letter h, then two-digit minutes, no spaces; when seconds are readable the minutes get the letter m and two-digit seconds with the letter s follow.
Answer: 7h08
